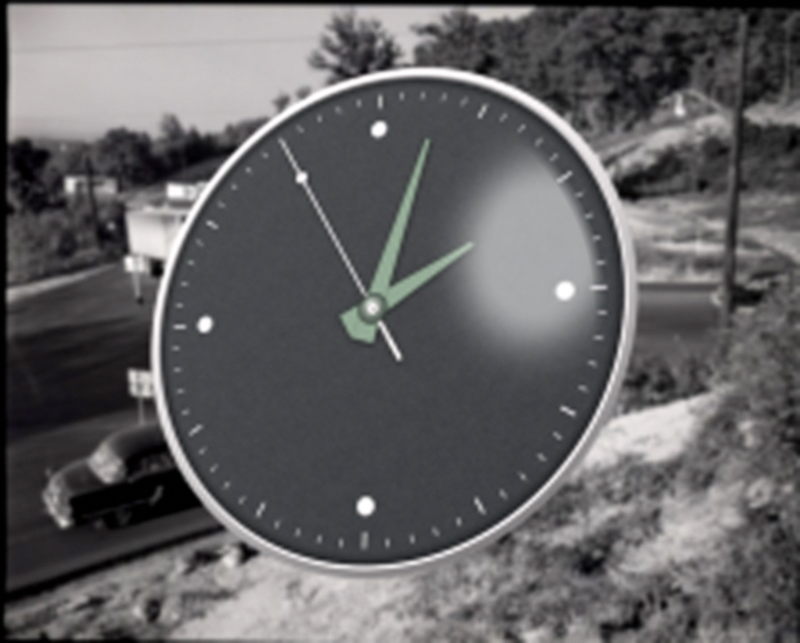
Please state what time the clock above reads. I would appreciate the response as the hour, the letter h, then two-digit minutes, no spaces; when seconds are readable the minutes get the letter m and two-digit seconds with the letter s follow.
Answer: 2h02m55s
